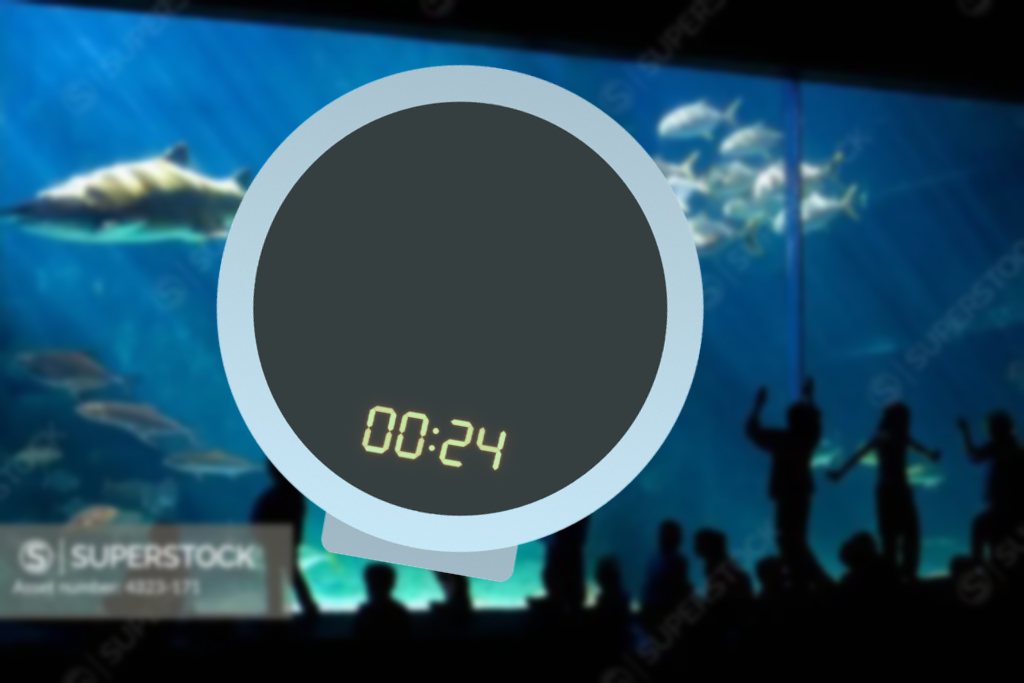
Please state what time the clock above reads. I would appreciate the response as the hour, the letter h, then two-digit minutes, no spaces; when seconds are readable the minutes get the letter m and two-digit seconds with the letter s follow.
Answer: 0h24
